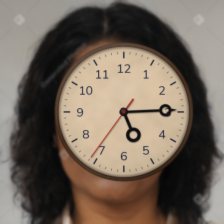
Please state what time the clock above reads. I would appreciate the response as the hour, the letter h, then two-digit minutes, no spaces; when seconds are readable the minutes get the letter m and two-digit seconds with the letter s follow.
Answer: 5h14m36s
